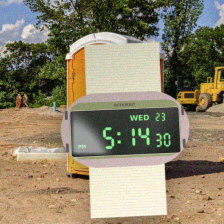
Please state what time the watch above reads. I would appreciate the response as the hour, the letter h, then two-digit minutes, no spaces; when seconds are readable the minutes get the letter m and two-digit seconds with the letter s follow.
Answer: 5h14m30s
